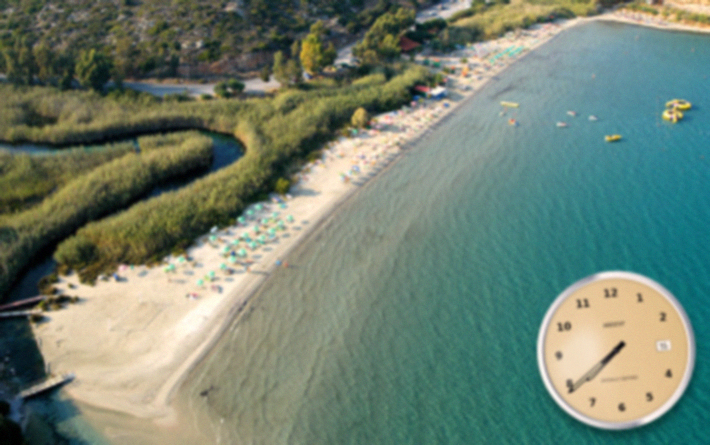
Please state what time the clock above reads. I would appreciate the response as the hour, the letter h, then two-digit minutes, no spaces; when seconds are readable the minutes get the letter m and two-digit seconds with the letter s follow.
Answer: 7h39
